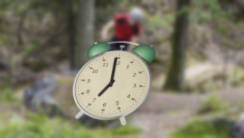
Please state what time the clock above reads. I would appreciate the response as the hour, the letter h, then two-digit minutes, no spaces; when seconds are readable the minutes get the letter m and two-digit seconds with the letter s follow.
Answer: 6h59
